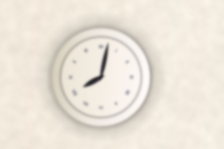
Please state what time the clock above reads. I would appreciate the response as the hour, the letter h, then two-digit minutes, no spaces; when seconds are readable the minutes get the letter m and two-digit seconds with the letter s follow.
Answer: 8h02
